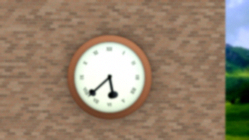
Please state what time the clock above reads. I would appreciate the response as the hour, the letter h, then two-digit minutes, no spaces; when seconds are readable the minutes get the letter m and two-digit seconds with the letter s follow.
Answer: 5h38
